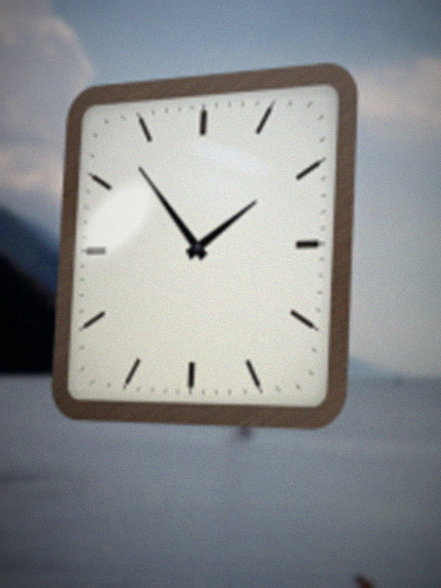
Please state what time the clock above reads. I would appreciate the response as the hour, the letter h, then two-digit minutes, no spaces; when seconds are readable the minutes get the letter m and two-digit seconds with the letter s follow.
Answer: 1h53
